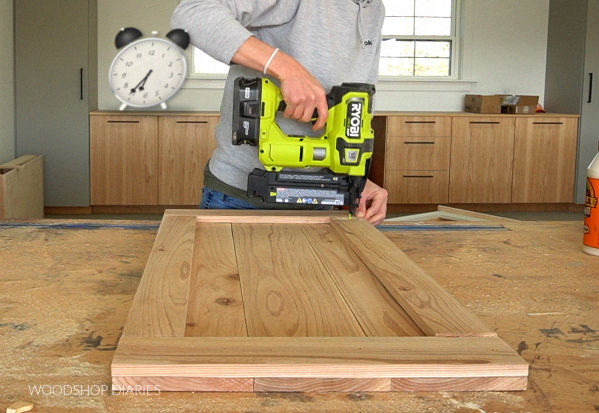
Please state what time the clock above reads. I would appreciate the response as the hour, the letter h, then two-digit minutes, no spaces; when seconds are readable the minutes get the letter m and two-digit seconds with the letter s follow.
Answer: 6h36
